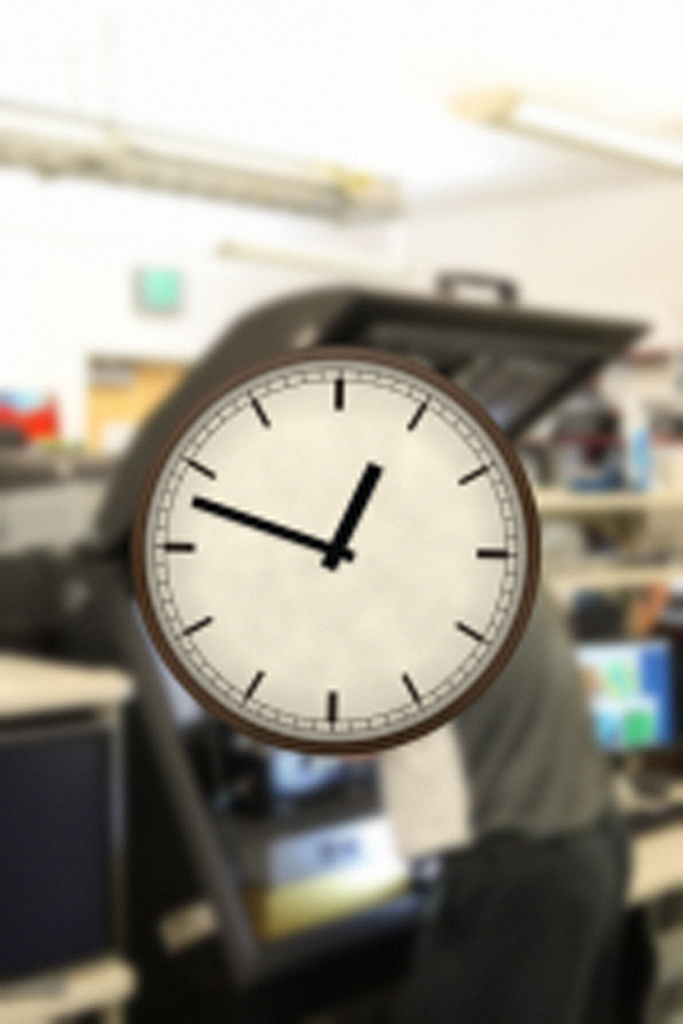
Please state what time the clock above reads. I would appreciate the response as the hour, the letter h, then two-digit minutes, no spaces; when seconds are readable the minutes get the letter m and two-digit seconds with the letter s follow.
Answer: 12h48
